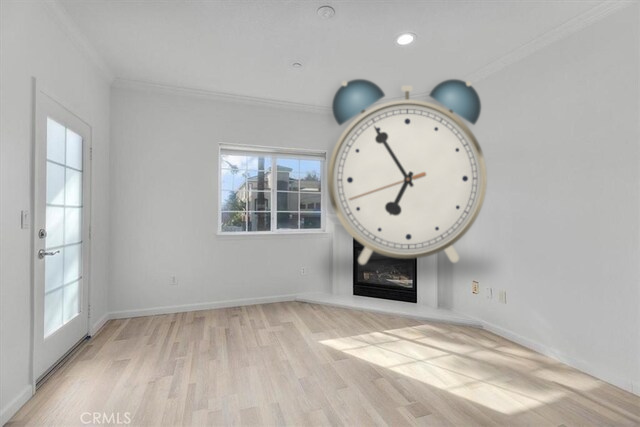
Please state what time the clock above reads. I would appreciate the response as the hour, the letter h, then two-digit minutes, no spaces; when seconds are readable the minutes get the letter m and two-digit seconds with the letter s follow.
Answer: 6h54m42s
